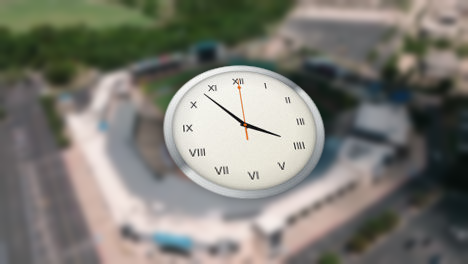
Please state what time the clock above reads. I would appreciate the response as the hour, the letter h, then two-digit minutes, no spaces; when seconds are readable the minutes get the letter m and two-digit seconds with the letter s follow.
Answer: 3h53m00s
